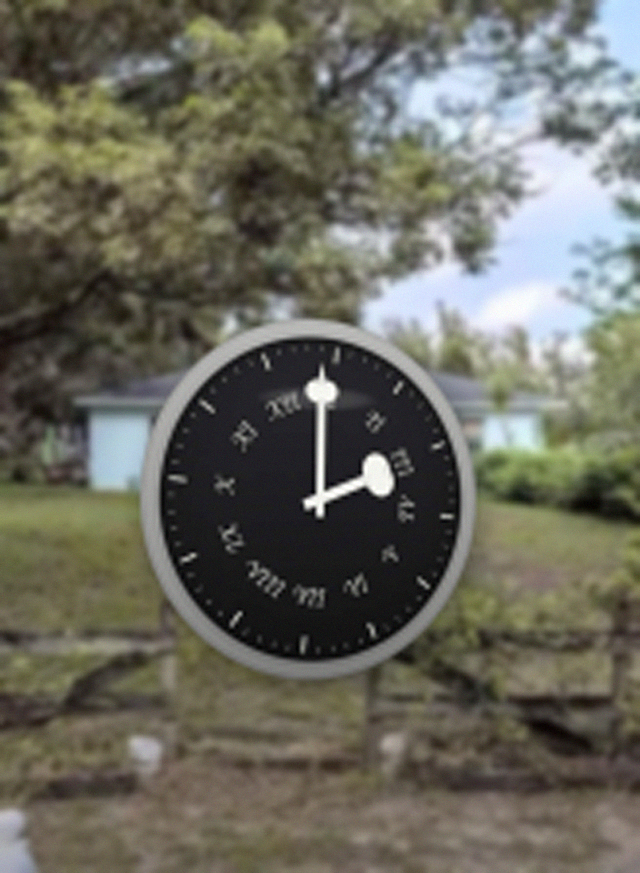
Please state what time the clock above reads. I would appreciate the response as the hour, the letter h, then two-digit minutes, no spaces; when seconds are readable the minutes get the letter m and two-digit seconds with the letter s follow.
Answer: 3h04
